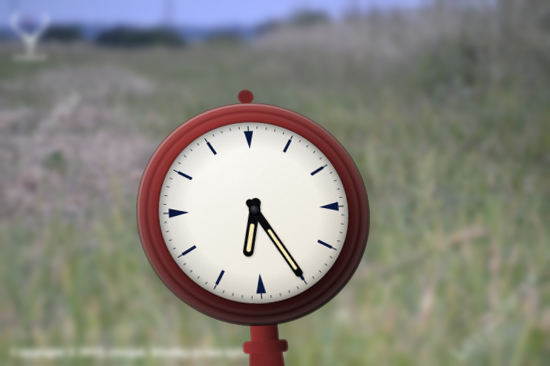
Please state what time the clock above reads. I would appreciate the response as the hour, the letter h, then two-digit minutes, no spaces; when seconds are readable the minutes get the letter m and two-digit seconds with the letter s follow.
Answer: 6h25
